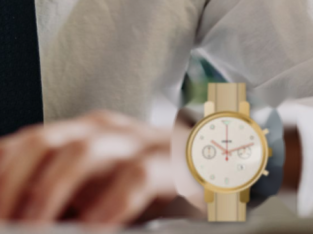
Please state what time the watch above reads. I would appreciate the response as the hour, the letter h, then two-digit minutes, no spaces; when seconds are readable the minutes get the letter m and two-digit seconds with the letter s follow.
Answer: 10h12
